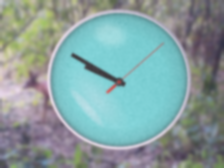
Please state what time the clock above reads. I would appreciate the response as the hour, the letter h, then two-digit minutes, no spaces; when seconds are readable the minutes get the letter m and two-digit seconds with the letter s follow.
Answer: 9h50m08s
